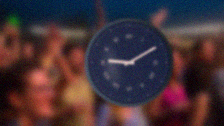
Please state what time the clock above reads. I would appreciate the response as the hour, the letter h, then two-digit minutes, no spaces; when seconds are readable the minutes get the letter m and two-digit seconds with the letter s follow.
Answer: 9h10
